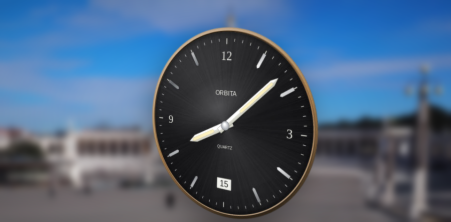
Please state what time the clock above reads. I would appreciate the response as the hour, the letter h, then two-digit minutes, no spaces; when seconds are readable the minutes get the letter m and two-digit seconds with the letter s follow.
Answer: 8h08
